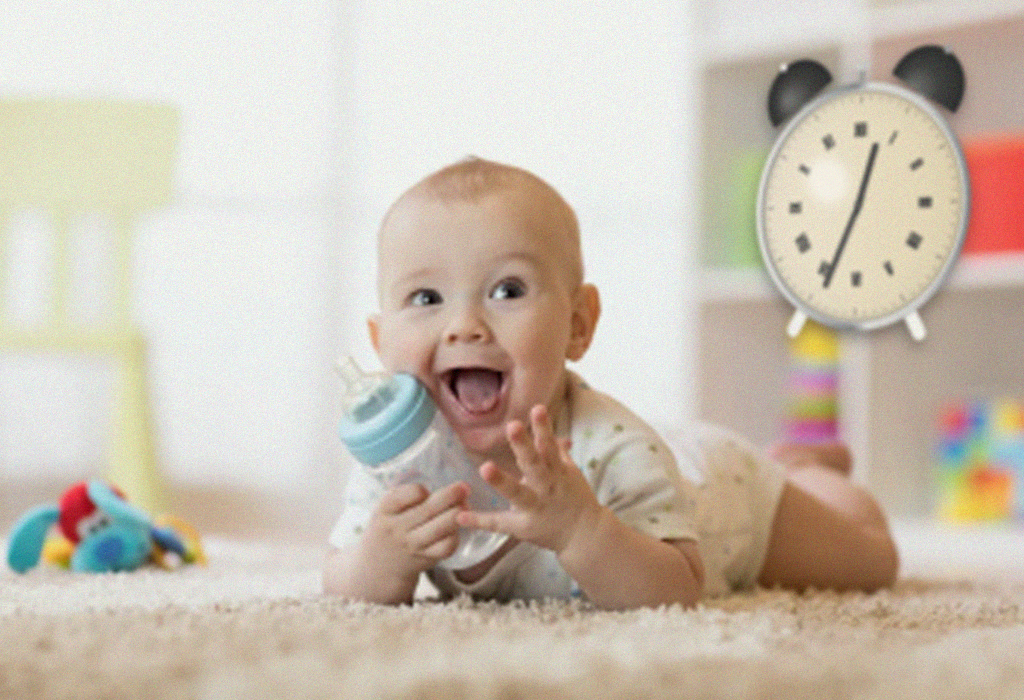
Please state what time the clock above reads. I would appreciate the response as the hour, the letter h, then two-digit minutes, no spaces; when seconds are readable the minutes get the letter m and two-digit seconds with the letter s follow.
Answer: 12h34
